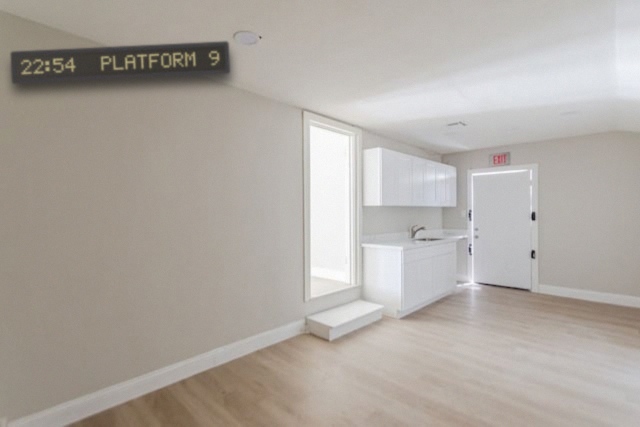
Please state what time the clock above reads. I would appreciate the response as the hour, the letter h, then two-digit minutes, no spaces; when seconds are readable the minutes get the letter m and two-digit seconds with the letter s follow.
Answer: 22h54
